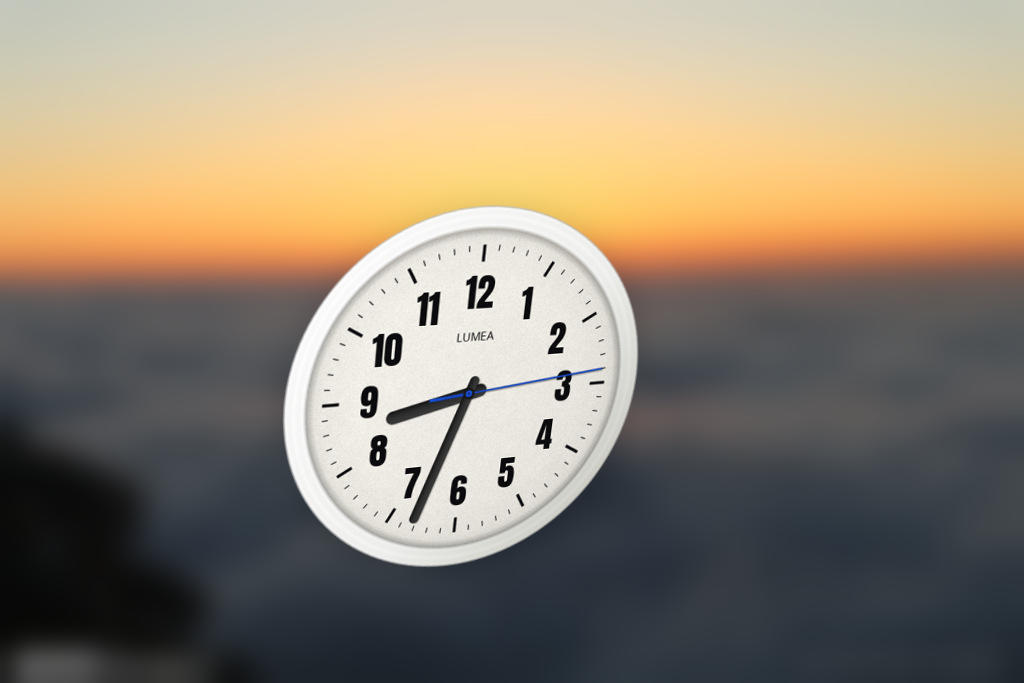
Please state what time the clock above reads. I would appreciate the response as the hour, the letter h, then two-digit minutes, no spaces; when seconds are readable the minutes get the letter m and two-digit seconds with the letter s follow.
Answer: 8h33m14s
